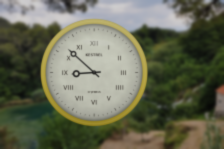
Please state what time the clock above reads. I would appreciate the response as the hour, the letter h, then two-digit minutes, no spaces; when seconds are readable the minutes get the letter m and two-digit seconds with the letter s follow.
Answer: 8h52
